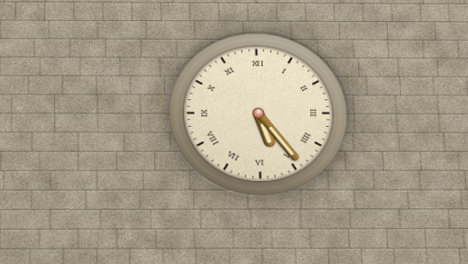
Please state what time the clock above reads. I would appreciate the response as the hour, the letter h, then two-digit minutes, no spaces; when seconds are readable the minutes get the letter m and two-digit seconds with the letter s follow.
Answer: 5h24
